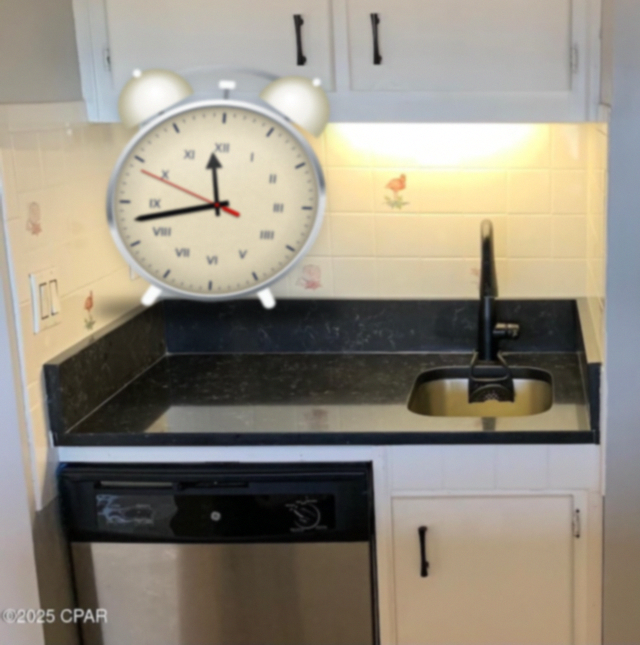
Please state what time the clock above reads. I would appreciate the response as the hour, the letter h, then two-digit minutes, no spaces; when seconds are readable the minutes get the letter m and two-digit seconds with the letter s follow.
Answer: 11h42m49s
